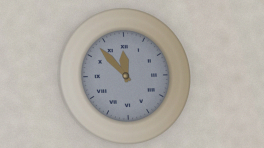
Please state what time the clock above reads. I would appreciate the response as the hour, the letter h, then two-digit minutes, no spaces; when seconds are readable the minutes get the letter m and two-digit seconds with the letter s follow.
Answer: 11h53
